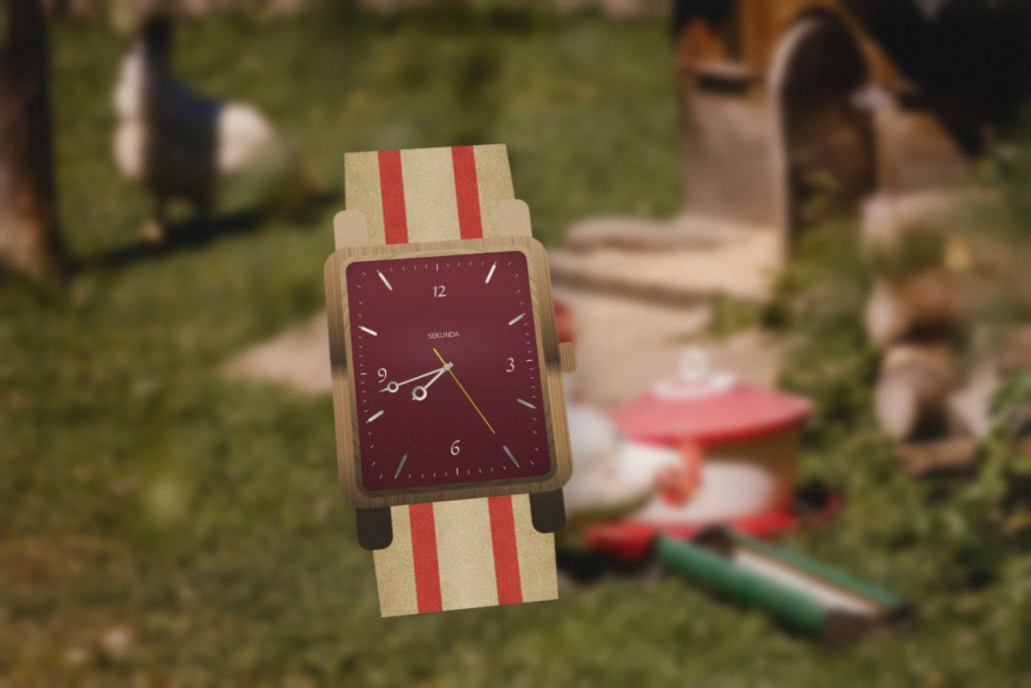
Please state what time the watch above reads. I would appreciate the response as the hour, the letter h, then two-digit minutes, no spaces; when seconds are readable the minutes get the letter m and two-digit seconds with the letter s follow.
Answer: 7h42m25s
